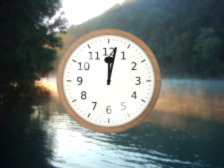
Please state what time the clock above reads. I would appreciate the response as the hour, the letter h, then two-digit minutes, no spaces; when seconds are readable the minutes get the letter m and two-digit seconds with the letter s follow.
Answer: 12h02
